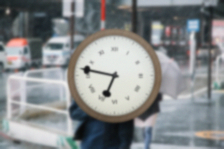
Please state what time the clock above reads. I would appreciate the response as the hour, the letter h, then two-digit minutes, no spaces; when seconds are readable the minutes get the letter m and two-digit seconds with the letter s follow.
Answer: 6h47
